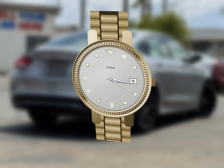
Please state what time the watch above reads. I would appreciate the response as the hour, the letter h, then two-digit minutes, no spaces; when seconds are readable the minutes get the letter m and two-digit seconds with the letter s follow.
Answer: 3h20
